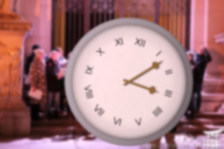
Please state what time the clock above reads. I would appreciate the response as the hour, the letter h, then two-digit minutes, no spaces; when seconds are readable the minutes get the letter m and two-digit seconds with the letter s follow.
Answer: 3h07
